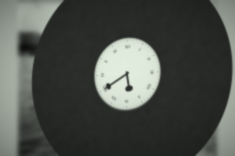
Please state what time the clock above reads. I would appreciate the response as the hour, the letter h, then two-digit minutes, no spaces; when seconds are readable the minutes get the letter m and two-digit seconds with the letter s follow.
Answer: 5h40
